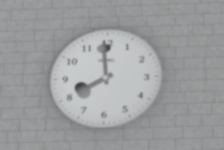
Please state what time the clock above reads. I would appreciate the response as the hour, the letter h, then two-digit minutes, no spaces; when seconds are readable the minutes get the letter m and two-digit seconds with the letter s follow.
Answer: 7h59
